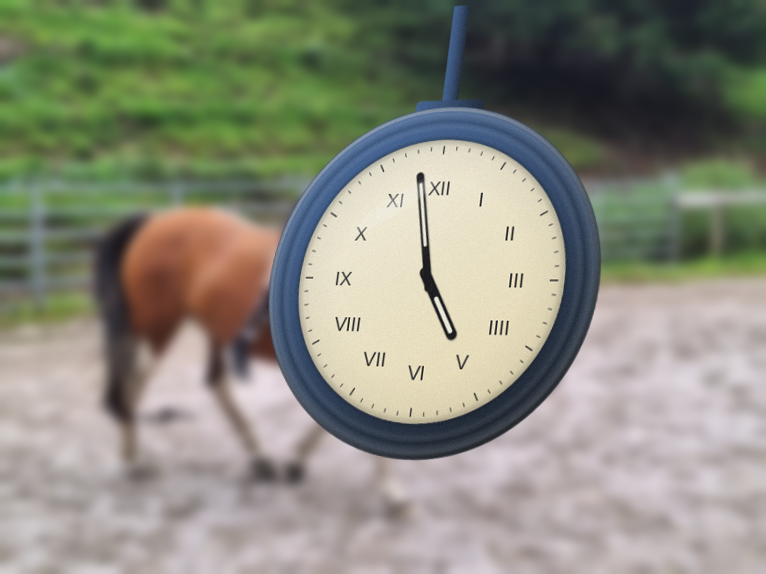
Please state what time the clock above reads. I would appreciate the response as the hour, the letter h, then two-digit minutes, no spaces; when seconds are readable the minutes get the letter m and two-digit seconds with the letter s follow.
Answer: 4h58
